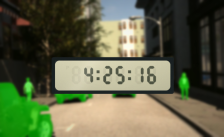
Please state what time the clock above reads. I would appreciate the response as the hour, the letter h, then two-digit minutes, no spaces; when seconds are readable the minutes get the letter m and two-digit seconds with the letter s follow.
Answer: 4h25m16s
